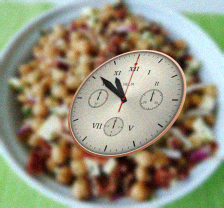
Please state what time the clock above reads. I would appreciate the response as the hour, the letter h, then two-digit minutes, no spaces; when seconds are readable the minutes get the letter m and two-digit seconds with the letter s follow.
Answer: 10h51
